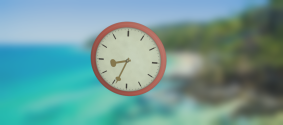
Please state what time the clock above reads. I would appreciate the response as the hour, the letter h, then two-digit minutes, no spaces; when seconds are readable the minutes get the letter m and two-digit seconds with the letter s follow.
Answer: 8h34
